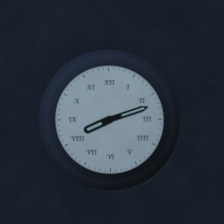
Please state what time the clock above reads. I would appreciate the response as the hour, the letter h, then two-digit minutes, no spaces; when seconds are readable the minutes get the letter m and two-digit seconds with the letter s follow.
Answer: 8h12
